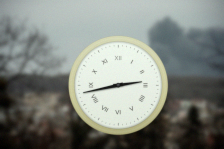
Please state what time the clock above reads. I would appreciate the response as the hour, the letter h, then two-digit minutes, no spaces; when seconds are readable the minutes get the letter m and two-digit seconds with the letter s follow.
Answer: 2h43
